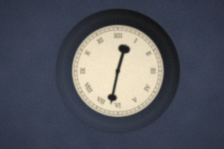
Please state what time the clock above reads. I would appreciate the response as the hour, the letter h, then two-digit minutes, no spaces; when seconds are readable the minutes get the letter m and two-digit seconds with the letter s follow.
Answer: 12h32
